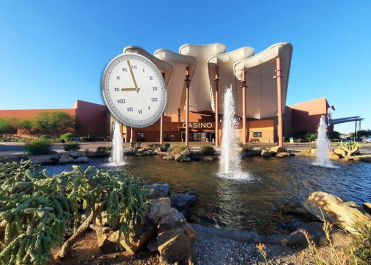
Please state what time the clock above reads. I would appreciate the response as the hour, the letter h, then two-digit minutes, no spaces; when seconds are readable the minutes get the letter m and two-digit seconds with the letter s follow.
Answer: 8h58
